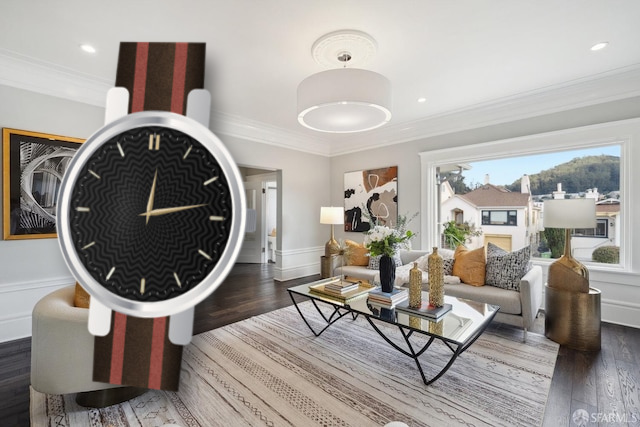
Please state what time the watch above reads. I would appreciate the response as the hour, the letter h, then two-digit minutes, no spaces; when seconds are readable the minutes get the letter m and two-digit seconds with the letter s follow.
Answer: 12h13
